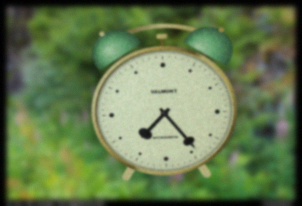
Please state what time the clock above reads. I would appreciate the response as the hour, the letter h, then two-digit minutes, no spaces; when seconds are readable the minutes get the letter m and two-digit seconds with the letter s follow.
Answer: 7h24
